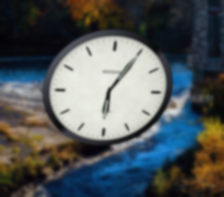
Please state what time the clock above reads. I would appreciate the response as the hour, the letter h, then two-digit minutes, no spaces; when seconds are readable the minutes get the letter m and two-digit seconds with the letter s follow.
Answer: 6h05
